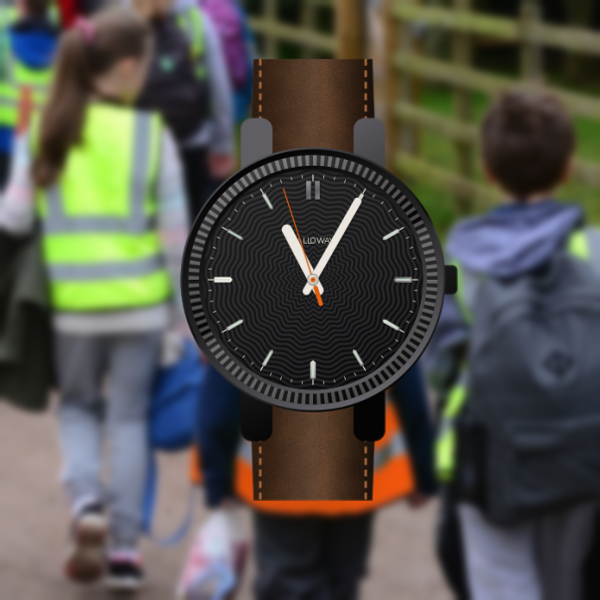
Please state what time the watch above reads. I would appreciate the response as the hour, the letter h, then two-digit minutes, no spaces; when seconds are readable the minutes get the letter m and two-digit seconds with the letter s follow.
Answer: 11h04m57s
